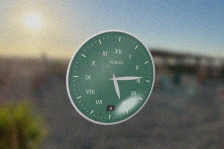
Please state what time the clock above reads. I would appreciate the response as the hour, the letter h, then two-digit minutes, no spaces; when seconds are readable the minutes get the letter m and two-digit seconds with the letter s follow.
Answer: 5h14
